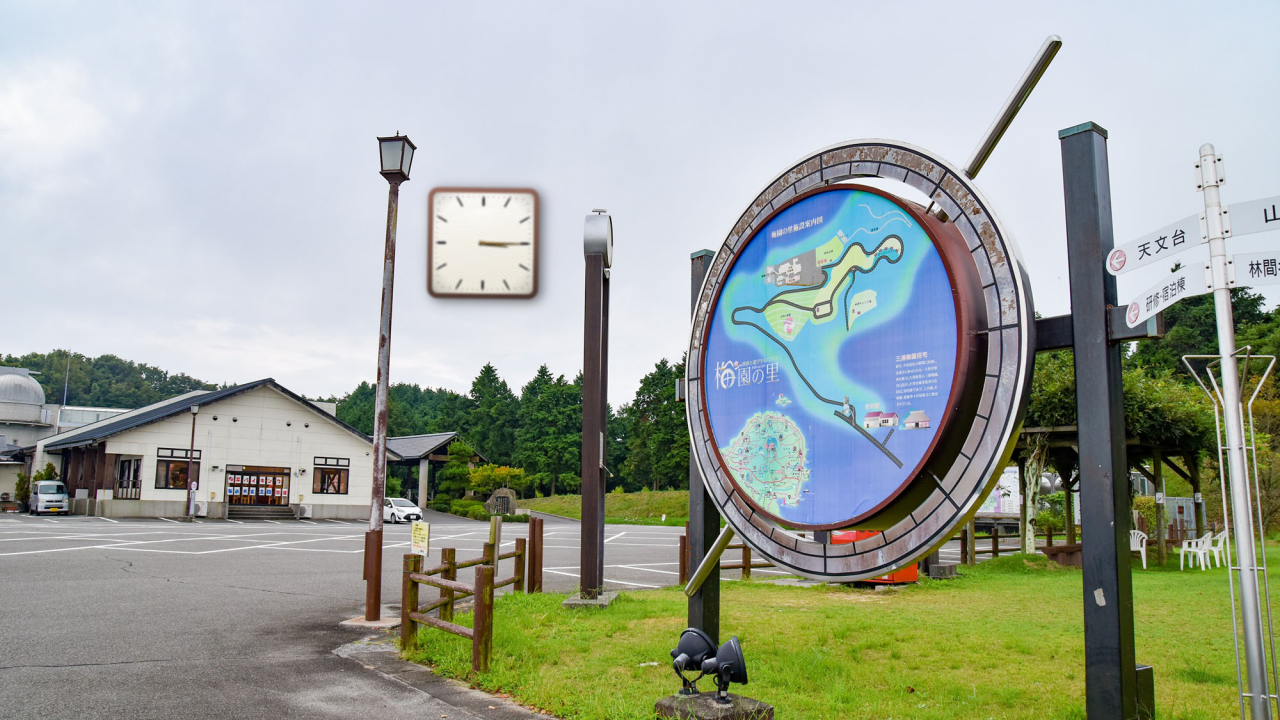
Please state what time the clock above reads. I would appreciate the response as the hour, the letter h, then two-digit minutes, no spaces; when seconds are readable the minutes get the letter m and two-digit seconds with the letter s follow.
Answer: 3h15
